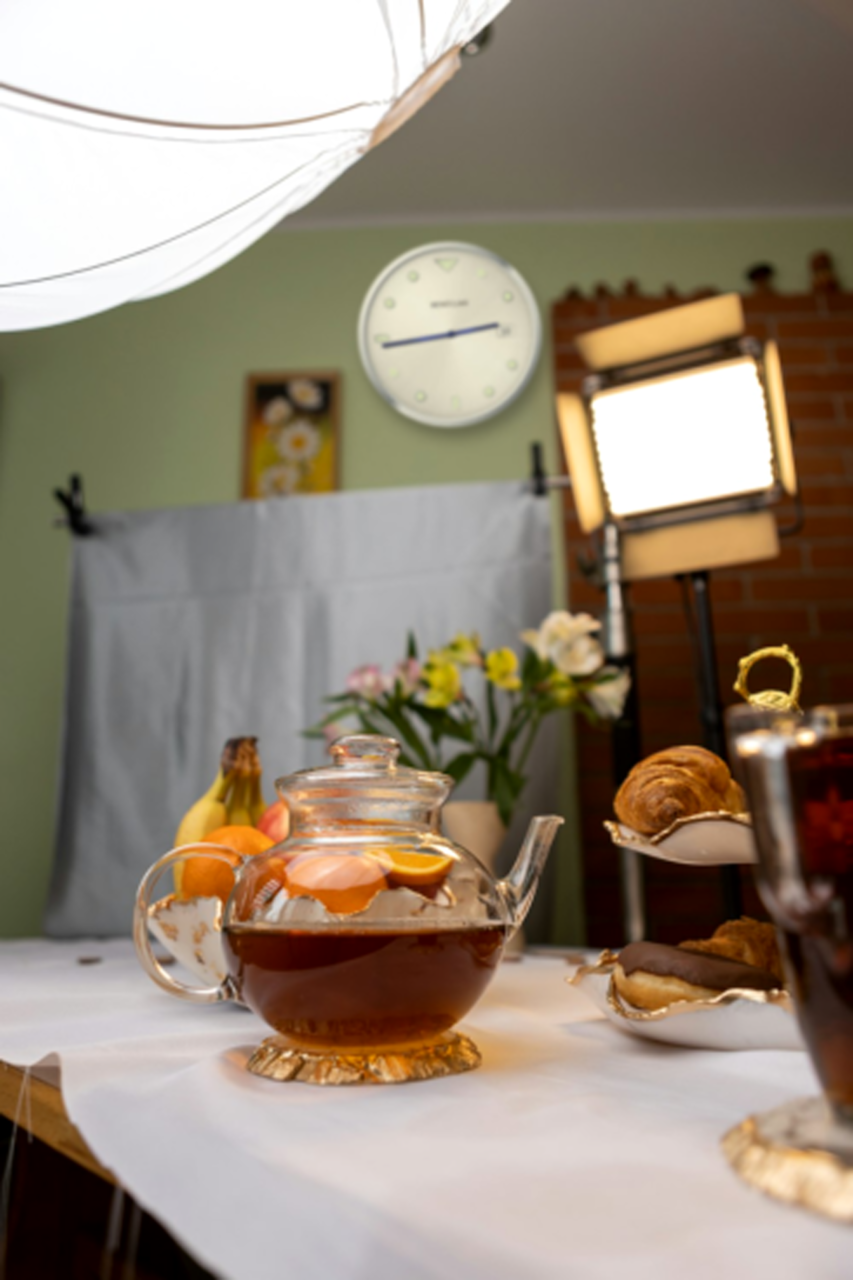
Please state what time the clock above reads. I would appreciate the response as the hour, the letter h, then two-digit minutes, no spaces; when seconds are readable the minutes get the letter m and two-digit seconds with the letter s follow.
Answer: 2h44
